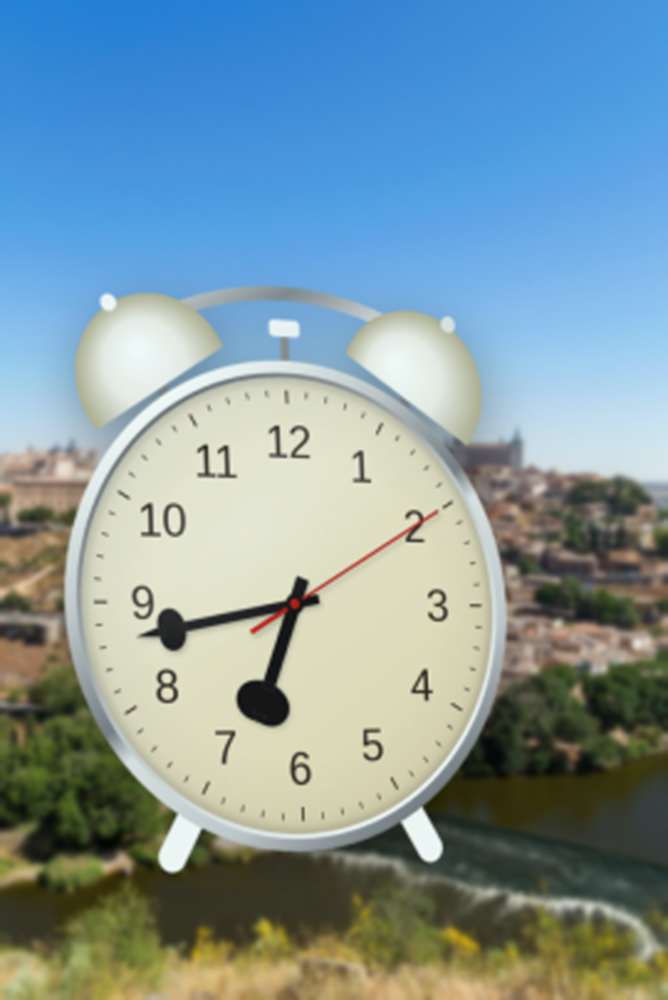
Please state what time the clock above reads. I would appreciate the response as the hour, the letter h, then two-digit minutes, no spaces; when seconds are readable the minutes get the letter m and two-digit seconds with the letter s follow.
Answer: 6h43m10s
